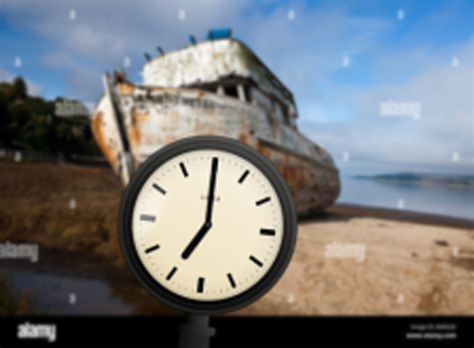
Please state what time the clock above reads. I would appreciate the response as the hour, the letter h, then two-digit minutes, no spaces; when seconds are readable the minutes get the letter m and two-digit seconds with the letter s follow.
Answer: 7h00
